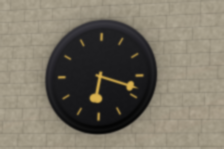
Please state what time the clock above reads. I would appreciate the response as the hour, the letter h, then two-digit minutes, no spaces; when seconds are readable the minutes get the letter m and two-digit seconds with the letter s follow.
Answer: 6h18
